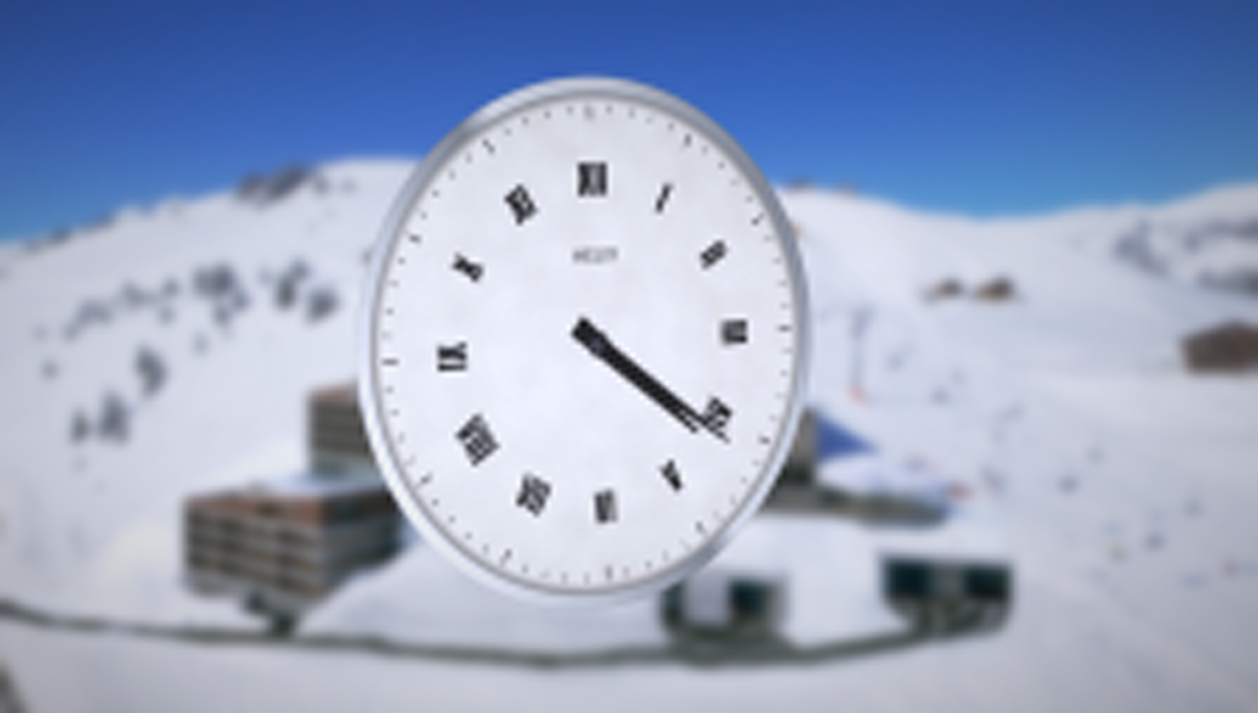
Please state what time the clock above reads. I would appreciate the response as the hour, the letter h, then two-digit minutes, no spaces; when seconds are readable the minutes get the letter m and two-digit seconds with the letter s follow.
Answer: 4h21
